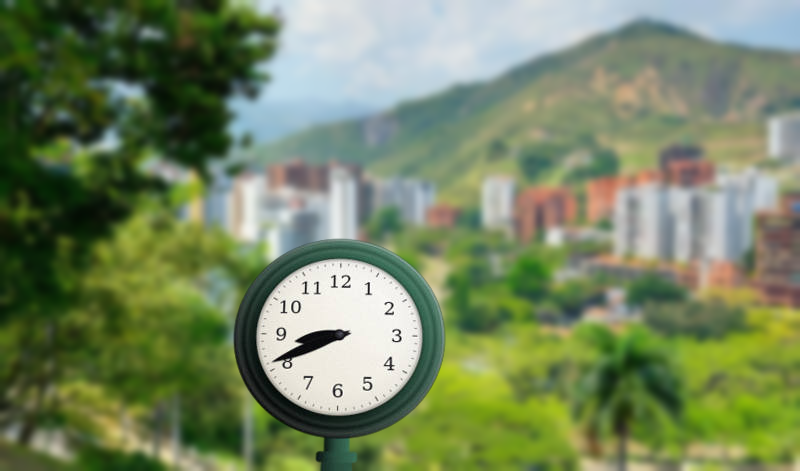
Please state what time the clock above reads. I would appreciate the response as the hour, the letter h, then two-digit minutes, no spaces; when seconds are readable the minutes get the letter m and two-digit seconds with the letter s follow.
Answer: 8h41
